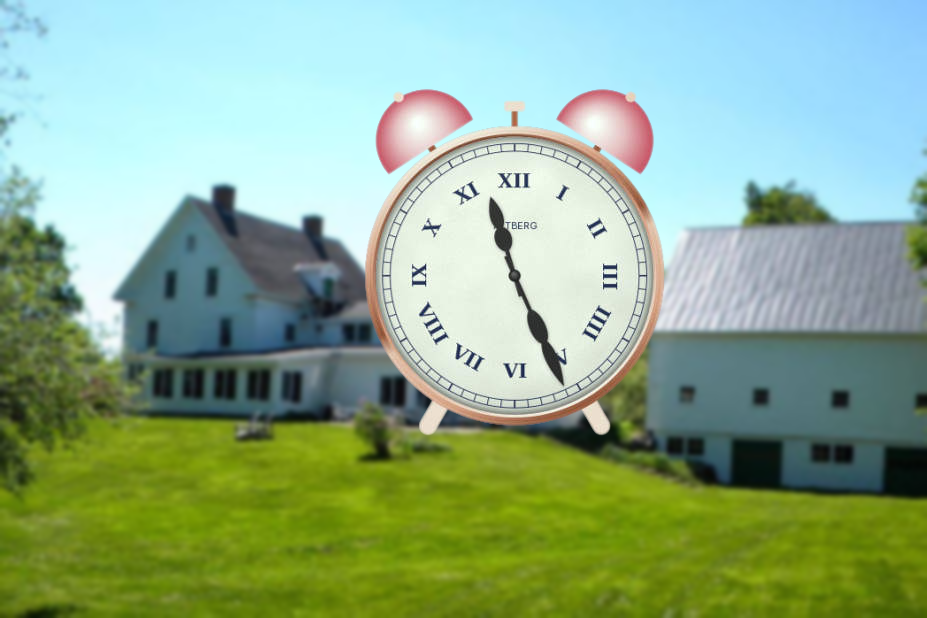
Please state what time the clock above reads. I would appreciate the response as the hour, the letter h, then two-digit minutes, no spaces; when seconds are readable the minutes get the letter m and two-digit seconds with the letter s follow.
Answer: 11h26
